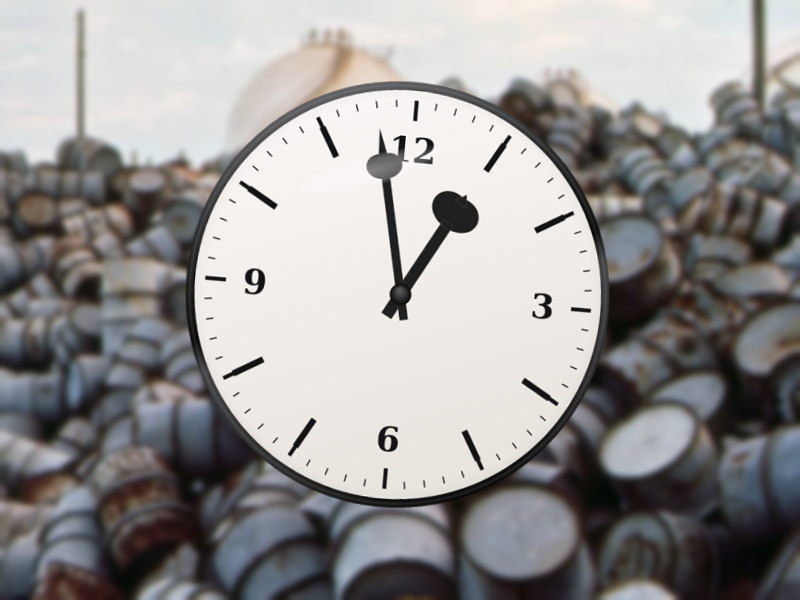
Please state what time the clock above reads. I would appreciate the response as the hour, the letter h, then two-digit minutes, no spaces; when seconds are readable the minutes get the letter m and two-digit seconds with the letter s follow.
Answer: 12h58
